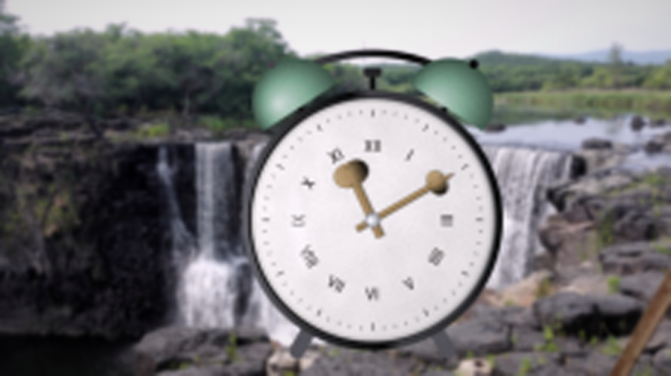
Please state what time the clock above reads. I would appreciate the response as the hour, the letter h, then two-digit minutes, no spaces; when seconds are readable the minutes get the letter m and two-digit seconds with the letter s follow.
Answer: 11h10
